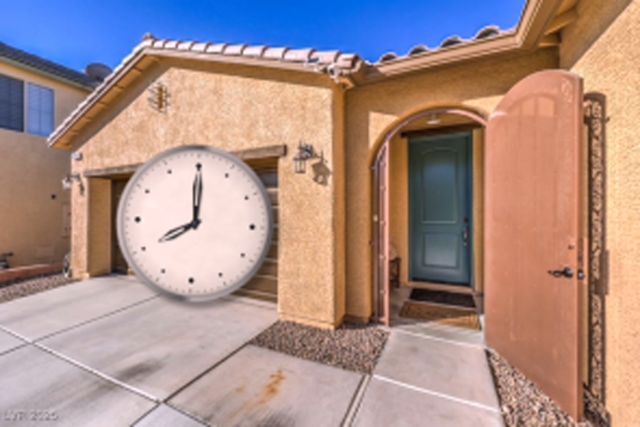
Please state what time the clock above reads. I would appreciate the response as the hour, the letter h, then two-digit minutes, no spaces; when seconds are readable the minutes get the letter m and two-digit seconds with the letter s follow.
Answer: 8h00
